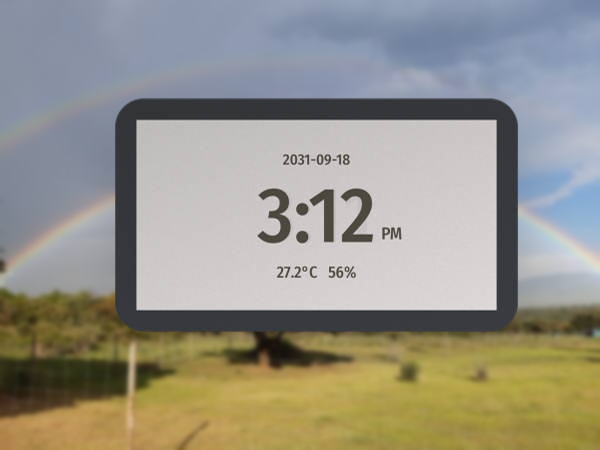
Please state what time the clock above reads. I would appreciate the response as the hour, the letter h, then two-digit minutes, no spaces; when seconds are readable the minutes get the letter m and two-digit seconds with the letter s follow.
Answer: 3h12
